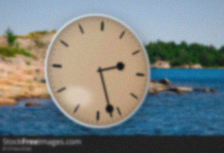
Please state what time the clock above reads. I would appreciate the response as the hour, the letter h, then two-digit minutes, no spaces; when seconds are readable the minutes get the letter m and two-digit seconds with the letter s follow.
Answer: 2h27
